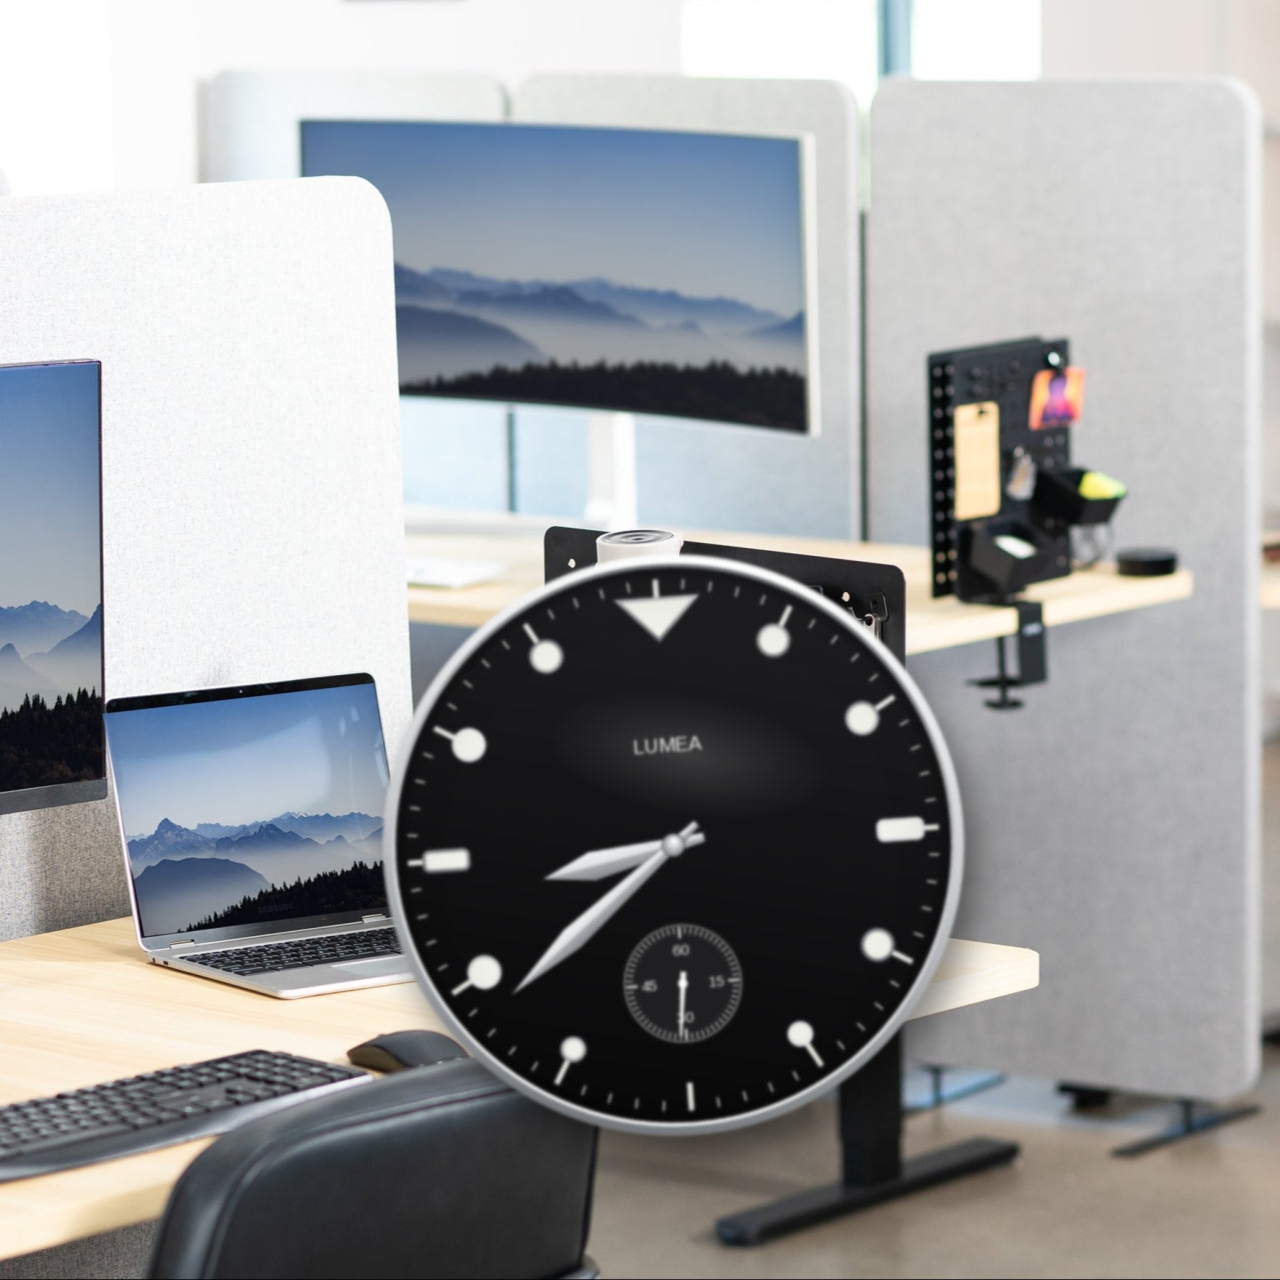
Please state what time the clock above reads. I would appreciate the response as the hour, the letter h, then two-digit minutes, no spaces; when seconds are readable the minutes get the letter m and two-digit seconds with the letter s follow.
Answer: 8h38m31s
